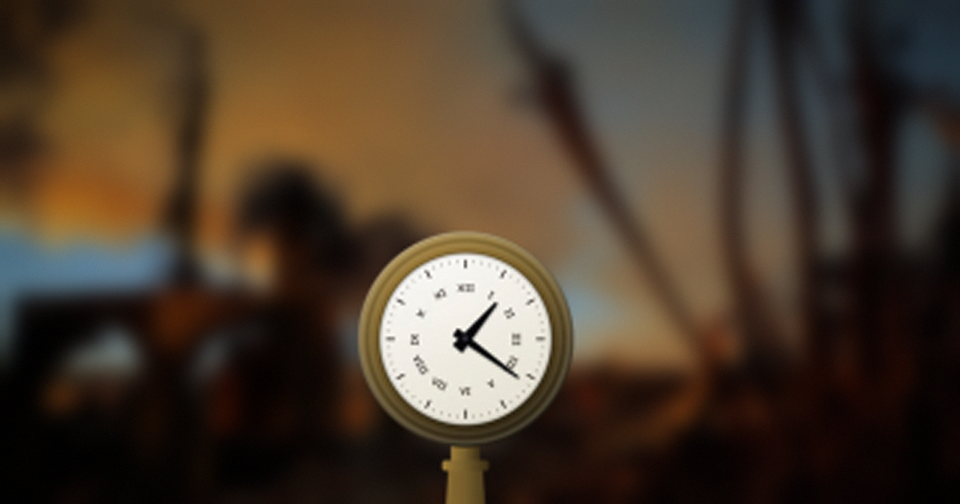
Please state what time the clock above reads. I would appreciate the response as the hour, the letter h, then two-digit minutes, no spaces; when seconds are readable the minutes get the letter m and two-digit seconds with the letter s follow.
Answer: 1h21
